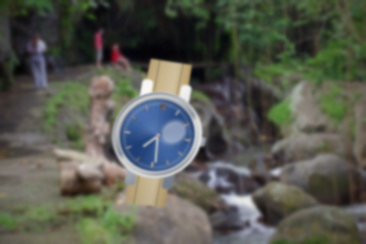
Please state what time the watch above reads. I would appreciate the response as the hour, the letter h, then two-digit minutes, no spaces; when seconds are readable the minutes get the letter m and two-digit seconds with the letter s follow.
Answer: 7h29
